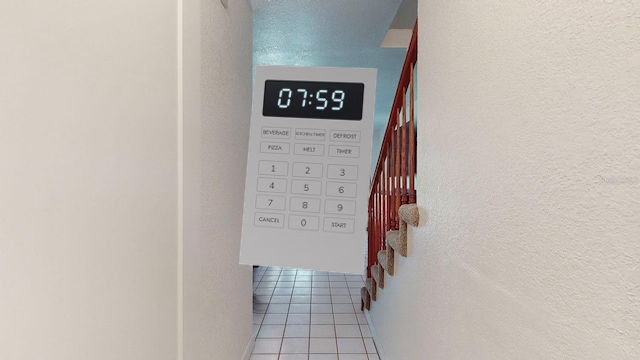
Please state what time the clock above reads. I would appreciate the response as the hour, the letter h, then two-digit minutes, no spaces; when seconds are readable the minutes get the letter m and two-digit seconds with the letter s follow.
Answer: 7h59
